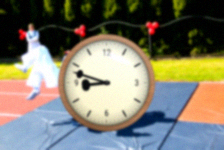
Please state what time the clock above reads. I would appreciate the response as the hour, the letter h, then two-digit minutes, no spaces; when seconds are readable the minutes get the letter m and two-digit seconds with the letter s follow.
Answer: 8h48
